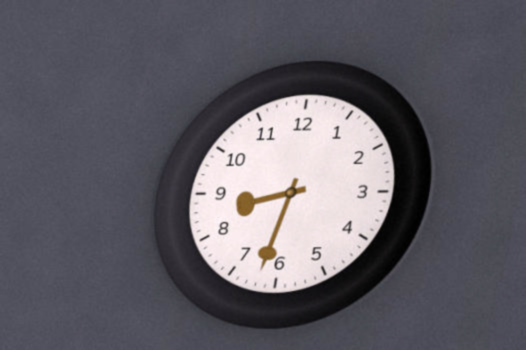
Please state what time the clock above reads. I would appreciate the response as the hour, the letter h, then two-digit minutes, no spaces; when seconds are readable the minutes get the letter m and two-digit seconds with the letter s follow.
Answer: 8h32
